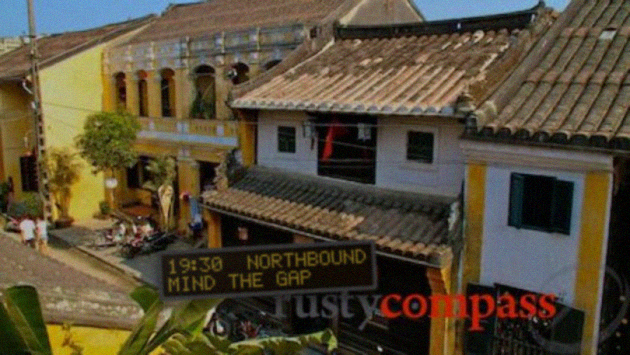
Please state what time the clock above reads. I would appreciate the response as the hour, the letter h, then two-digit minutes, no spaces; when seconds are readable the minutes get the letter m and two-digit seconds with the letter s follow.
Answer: 19h30
